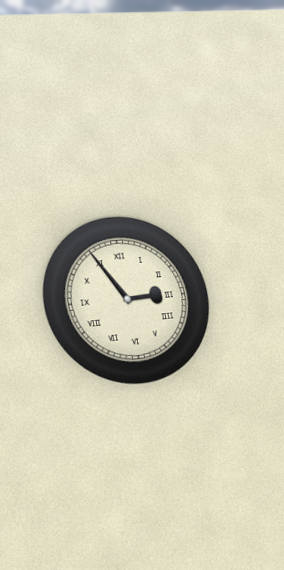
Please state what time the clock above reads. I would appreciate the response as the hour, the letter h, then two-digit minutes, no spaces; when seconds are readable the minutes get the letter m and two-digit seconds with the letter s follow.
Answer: 2h55
